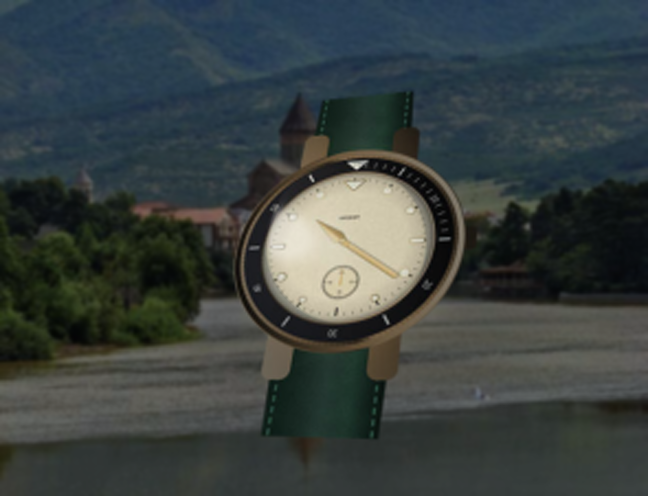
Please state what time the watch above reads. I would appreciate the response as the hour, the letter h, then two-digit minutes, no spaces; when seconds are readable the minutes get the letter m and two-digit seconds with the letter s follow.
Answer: 10h21
